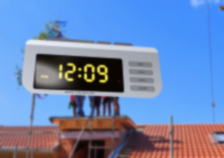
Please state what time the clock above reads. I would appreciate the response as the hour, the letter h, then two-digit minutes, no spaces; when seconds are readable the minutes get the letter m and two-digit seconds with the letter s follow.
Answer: 12h09
